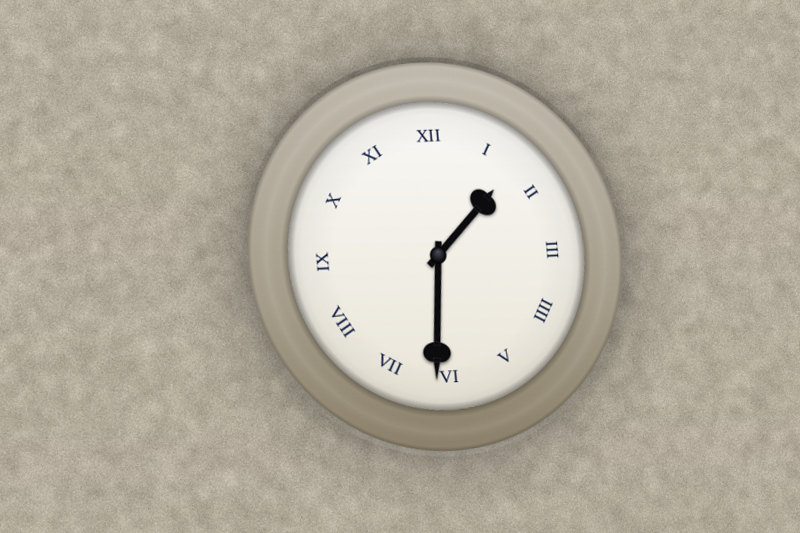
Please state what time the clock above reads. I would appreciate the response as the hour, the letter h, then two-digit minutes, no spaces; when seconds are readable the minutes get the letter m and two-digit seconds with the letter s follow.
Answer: 1h31
